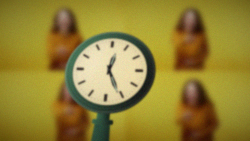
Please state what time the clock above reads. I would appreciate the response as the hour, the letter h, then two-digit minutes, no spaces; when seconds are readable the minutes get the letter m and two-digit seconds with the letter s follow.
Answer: 12h26
